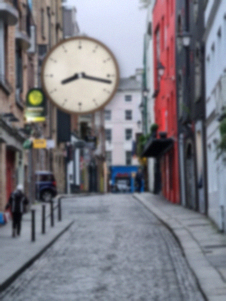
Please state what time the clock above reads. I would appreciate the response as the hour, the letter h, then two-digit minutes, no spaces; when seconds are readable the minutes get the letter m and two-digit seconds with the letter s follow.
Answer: 8h17
